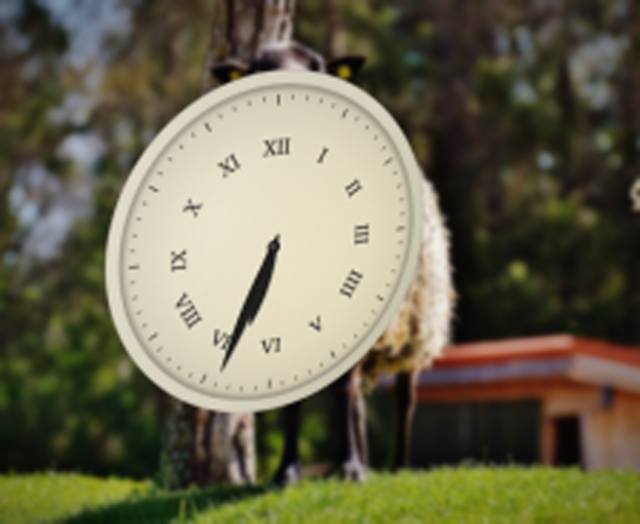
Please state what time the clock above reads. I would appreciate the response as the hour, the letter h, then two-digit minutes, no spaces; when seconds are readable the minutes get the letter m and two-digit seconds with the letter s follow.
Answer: 6h34
